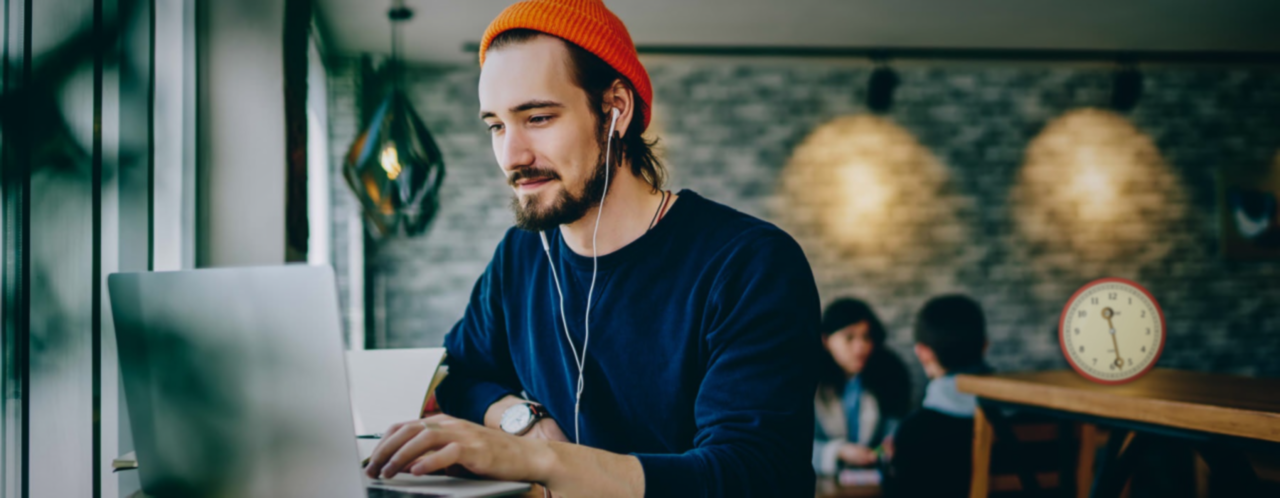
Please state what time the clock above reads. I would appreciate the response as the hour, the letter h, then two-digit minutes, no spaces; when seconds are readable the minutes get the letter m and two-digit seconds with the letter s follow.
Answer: 11h28
